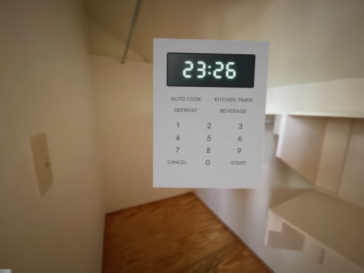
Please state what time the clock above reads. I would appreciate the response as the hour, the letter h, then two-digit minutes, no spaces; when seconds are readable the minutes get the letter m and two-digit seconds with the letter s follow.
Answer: 23h26
